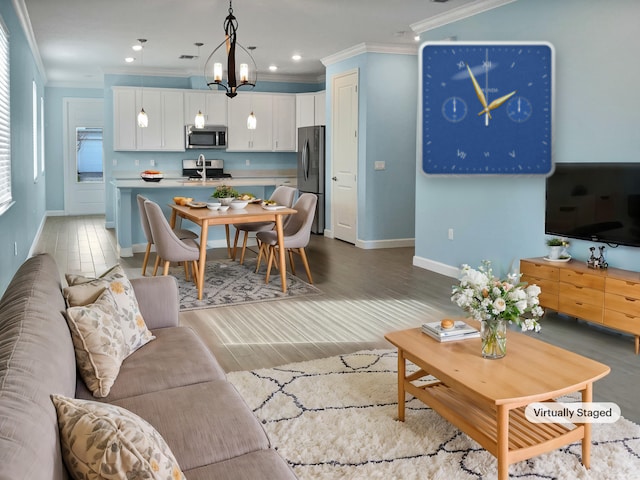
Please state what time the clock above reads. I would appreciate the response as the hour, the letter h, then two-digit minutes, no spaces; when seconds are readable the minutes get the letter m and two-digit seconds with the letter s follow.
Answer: 1h56
